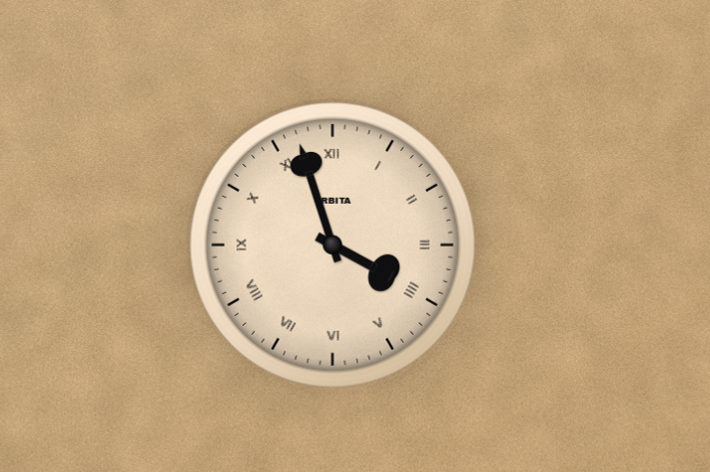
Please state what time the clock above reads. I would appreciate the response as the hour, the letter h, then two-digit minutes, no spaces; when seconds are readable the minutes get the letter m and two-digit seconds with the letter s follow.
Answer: 3h57
